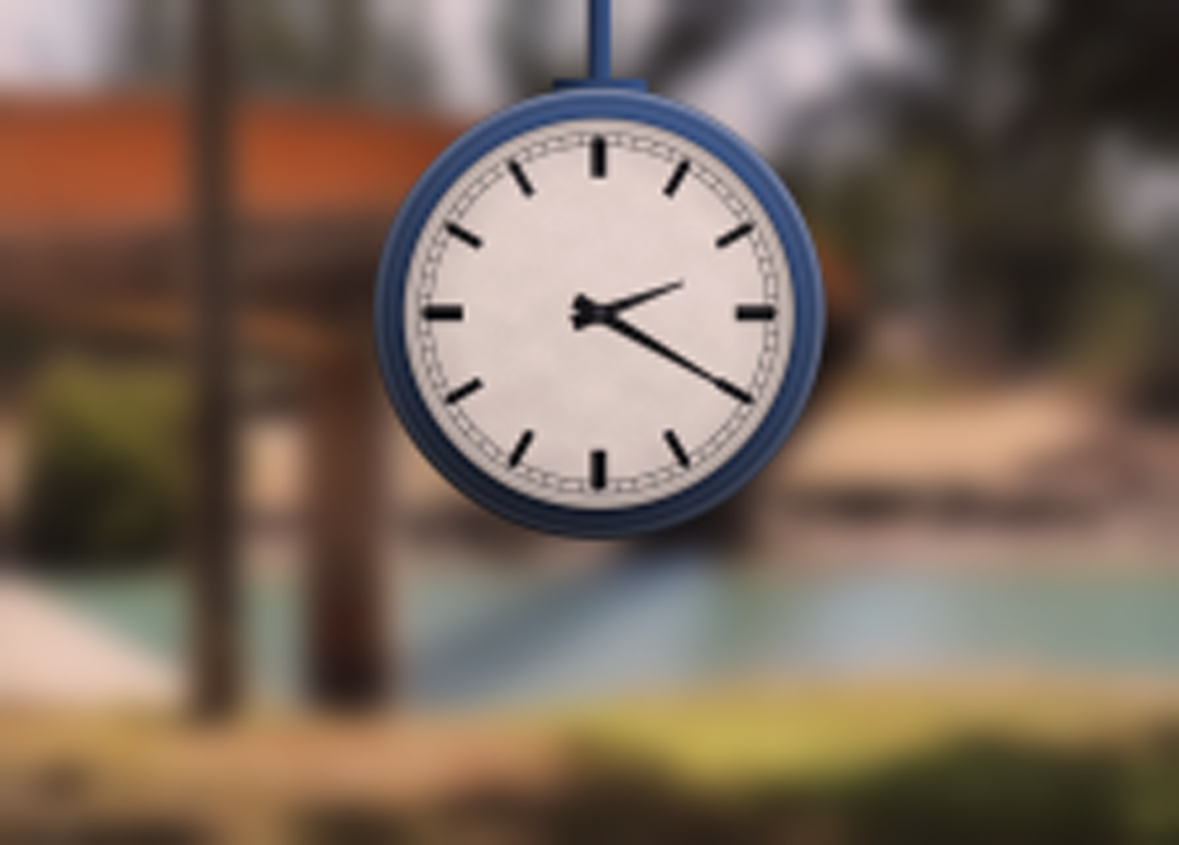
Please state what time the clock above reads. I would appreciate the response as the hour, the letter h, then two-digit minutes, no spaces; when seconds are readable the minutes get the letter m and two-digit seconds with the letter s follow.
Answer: 2h20
